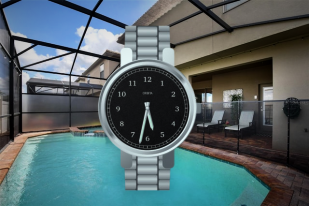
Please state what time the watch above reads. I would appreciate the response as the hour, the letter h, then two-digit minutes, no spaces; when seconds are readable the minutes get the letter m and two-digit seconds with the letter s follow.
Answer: 5h32
